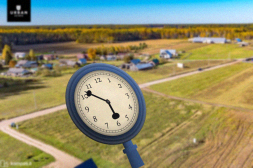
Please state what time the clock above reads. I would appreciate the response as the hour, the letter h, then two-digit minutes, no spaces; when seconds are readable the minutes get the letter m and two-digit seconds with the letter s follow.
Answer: 5h52
